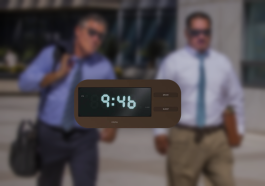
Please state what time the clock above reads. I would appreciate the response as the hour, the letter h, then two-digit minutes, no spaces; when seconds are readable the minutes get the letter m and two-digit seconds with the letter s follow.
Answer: 9h46
